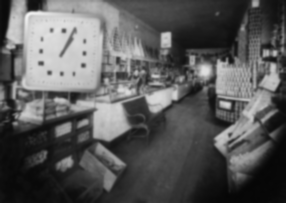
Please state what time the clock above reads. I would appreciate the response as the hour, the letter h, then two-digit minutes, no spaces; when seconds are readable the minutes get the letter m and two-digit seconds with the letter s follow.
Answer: 1h04
